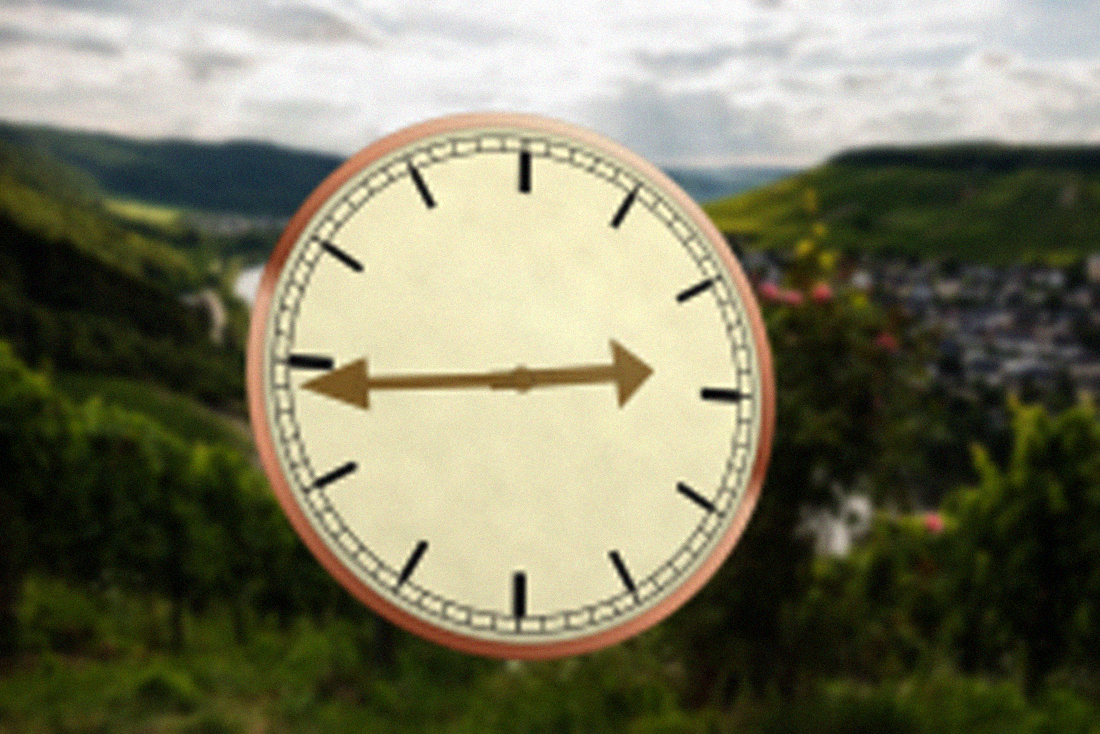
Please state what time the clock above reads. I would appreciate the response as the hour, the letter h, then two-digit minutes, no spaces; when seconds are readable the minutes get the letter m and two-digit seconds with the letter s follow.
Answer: 2h44
